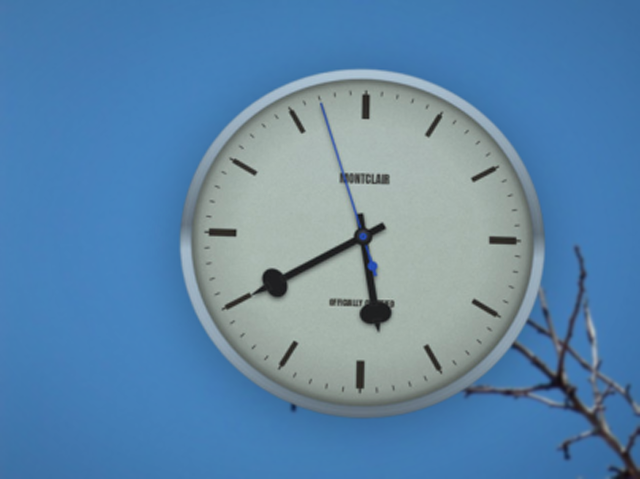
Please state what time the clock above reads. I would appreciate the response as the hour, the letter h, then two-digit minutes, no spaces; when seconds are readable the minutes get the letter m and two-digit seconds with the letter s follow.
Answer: 5h39m57s
